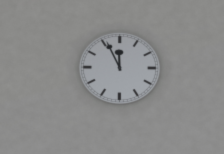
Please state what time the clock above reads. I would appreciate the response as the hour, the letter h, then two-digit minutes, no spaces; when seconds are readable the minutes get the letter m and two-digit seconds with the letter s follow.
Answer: 11h56
